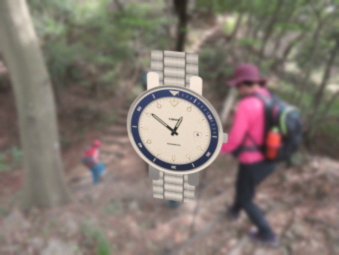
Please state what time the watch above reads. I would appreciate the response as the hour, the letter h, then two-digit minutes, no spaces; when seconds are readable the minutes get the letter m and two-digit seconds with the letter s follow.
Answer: 12h51
